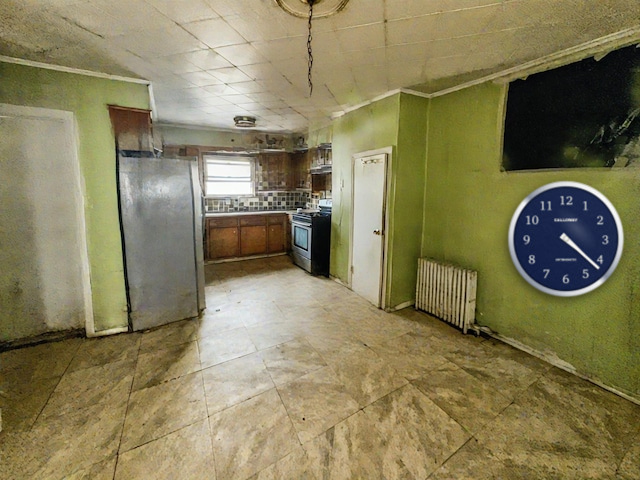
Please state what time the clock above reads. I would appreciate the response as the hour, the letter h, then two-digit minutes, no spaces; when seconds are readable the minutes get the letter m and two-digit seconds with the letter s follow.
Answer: 4h22
